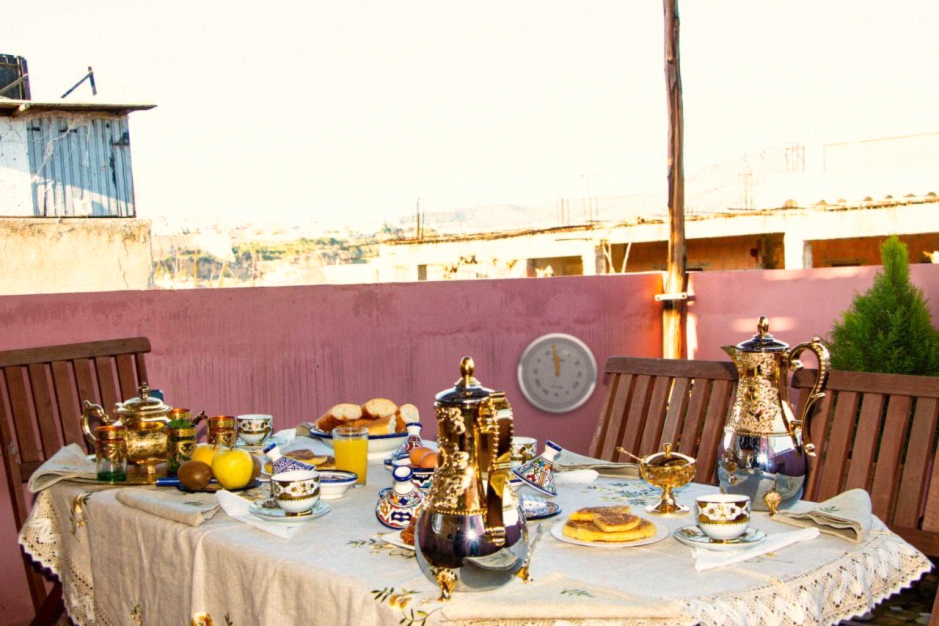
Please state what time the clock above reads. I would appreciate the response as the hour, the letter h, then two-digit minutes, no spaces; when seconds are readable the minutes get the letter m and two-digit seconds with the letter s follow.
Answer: 11h58
